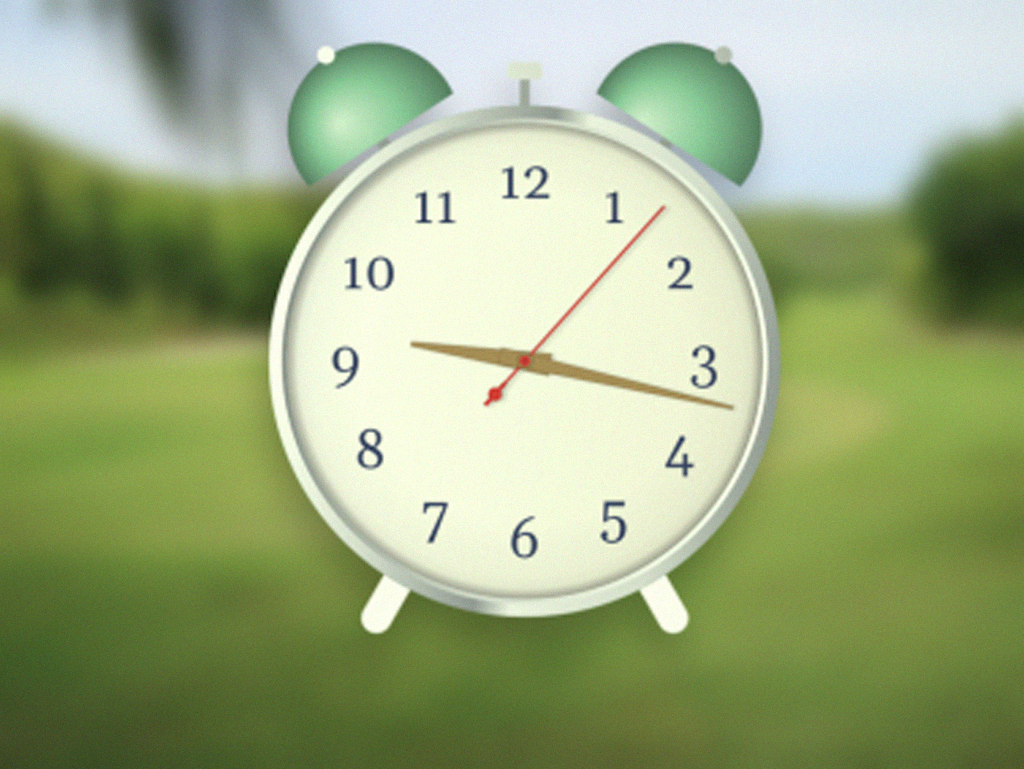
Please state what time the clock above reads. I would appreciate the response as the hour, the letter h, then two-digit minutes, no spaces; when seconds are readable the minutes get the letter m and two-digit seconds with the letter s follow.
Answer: 9h17m07s
